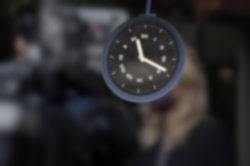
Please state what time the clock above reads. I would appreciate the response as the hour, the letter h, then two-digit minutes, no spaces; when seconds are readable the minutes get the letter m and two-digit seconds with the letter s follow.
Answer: 11h19
